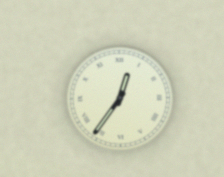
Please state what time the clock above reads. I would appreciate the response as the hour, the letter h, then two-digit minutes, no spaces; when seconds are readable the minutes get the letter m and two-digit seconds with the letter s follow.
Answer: 12h36
